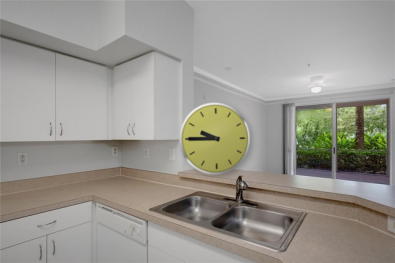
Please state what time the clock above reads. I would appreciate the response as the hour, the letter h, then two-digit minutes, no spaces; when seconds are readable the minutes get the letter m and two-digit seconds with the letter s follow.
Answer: 9h45
